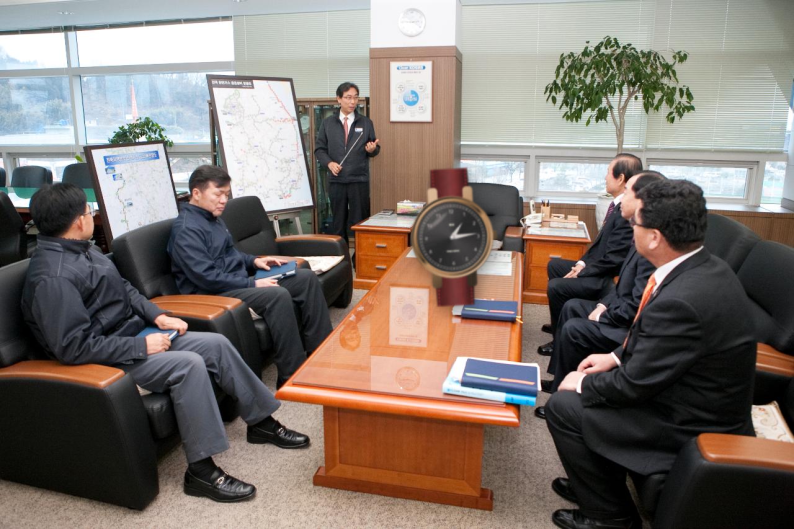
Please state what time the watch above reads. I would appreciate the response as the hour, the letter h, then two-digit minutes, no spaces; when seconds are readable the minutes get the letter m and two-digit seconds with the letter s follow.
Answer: 1h14
